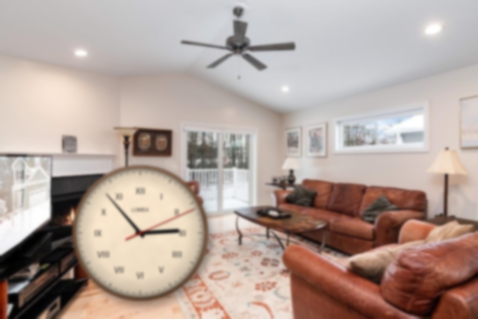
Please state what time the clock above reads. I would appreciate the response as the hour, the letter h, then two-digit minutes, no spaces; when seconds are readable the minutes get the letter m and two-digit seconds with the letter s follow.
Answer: 2h53m11s
